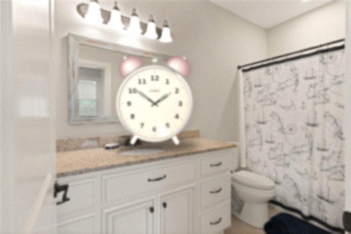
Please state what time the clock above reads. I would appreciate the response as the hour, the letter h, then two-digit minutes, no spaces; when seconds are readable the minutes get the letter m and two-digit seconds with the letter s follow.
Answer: 1h51
